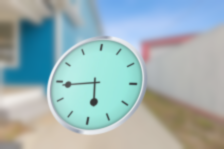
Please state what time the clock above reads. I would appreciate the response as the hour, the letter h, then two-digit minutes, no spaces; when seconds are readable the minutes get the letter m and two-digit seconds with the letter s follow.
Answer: 5h44
